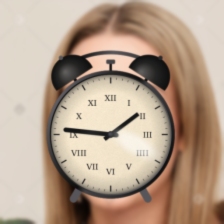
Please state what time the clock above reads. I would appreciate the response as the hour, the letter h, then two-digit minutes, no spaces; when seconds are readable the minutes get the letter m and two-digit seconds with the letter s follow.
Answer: 1h46
